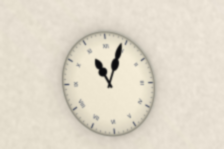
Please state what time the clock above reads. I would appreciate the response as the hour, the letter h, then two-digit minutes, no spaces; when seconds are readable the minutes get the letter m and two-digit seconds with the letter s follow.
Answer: 11h04
